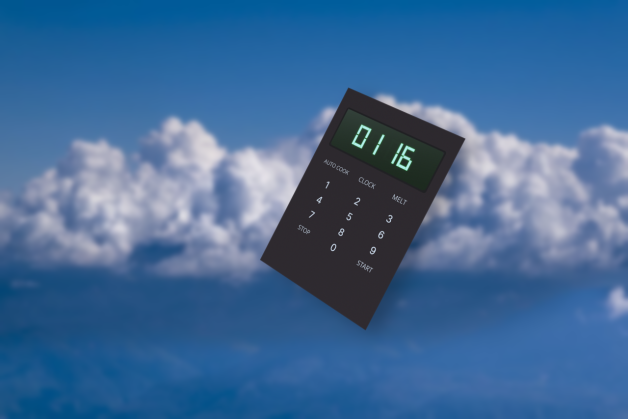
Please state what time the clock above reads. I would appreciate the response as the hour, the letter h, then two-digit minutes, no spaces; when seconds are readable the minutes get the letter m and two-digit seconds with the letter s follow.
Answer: 1h16
